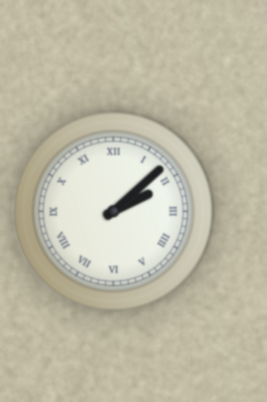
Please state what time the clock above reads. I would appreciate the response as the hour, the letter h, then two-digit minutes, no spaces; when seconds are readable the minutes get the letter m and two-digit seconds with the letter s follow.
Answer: 2h08
